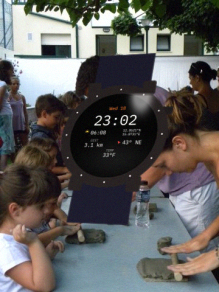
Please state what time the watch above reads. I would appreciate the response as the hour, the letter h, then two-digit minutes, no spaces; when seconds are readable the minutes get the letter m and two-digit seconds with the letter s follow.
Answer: 23h02
